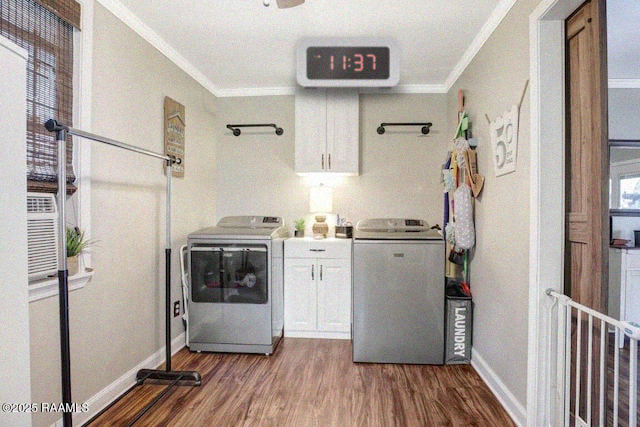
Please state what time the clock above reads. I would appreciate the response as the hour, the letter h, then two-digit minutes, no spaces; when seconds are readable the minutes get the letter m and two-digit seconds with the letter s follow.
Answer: 11h37
